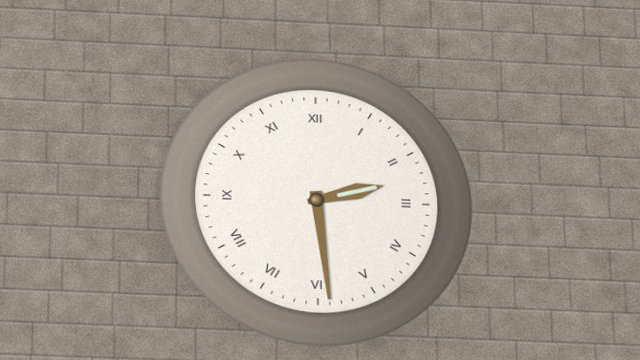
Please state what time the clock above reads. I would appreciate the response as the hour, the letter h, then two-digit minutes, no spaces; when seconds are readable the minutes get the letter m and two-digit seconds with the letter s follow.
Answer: 2h29
